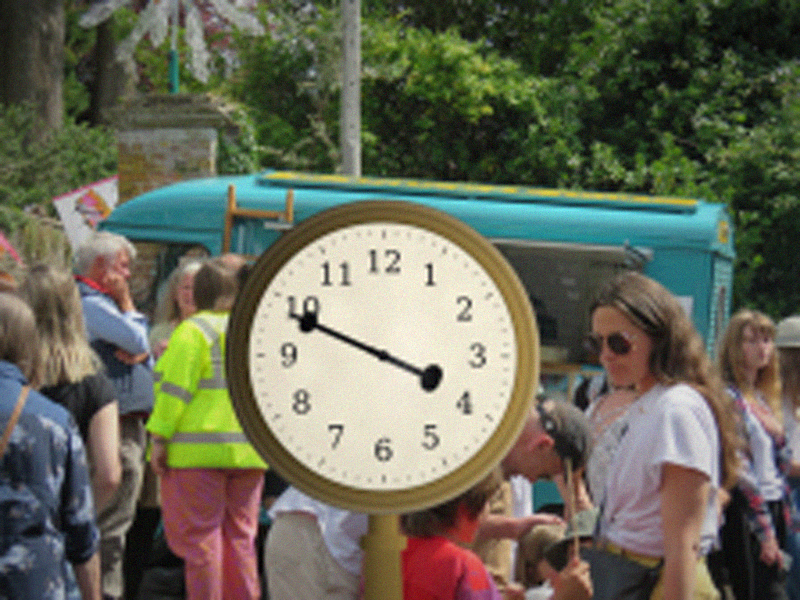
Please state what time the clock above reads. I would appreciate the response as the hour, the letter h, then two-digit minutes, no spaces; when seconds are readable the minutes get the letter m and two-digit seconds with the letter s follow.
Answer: 3h49
